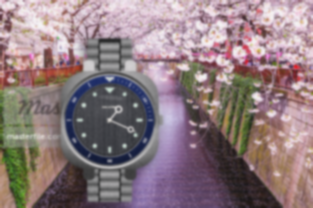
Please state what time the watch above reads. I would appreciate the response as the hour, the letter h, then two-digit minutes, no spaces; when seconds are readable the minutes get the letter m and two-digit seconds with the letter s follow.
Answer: 1h19
